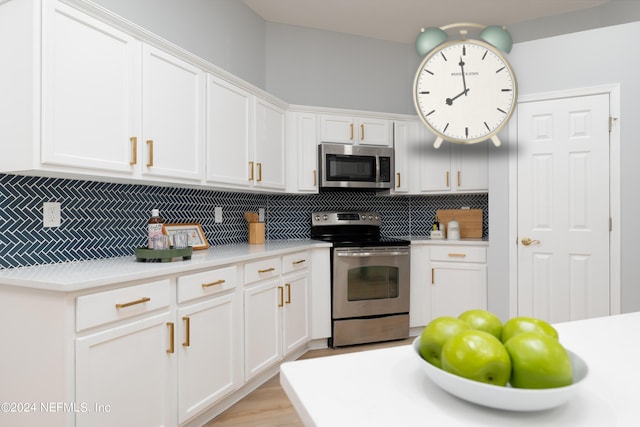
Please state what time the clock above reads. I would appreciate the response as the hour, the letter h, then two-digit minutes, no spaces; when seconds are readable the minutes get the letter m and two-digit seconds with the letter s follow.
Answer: 7h59
